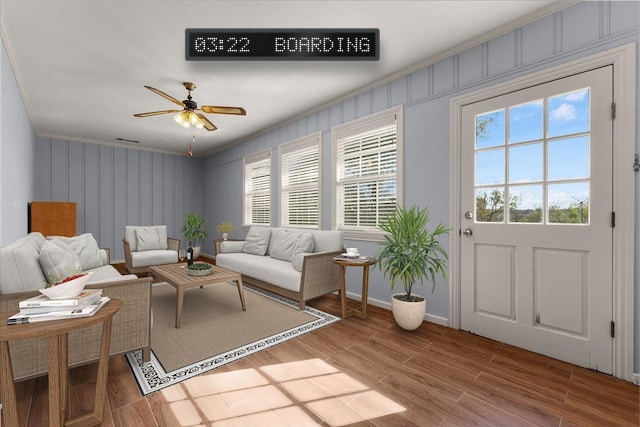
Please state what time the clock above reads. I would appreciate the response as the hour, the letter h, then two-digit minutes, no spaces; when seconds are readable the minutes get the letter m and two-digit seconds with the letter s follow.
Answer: 3h22
